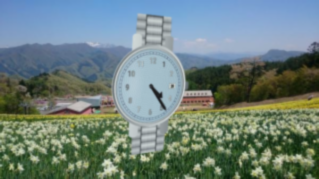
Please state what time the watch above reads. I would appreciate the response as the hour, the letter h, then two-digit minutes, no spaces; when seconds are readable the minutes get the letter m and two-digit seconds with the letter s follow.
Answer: 4h24
